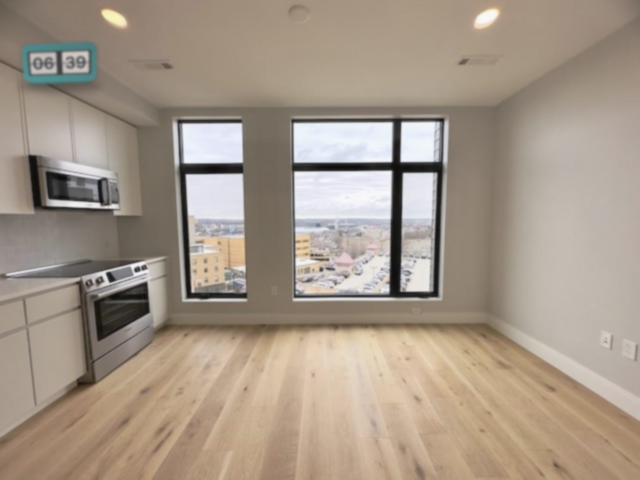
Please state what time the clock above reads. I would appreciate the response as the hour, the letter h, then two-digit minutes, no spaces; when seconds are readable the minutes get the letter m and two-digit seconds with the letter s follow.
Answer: 6h39
